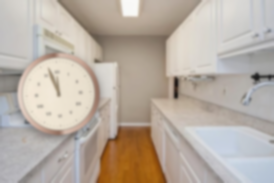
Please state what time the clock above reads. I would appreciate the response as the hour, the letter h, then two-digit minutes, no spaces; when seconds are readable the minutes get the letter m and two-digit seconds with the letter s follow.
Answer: 11h57
